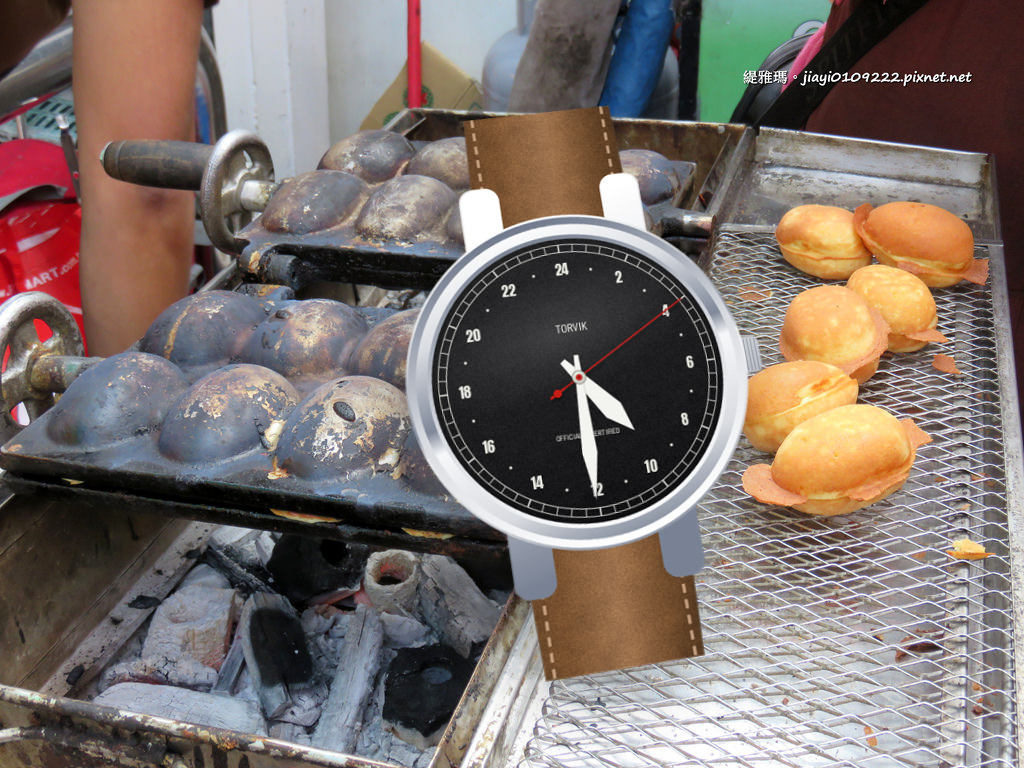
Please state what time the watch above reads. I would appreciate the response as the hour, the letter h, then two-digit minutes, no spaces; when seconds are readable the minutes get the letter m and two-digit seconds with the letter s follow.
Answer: 9h30m10s
